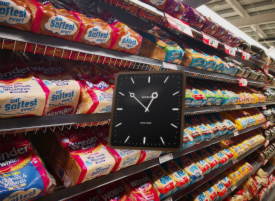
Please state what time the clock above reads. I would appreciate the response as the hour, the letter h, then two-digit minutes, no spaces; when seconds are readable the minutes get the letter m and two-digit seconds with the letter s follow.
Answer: 12h52
